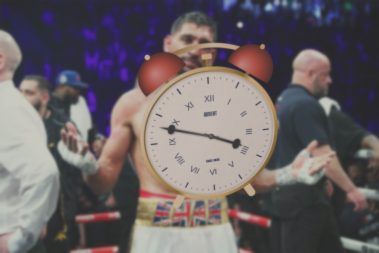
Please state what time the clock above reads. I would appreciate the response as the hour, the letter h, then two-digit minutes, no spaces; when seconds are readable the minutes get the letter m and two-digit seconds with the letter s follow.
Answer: 3h48
